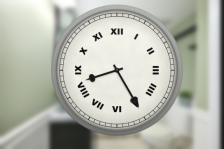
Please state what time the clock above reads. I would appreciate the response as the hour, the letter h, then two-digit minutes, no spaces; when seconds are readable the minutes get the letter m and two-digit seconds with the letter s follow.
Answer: 8h25
